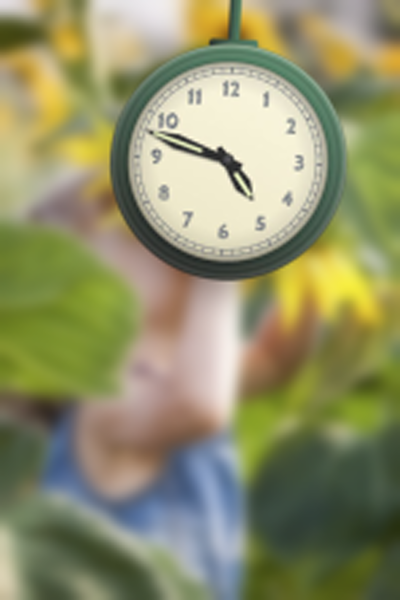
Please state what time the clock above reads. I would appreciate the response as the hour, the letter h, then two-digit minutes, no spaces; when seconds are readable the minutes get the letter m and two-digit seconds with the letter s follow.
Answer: 4h48
